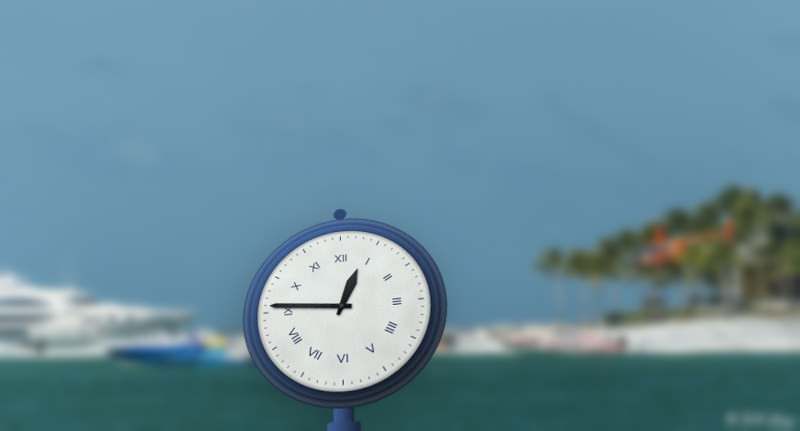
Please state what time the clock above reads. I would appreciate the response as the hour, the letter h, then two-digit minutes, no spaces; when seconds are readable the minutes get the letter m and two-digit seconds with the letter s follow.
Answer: 12h46
